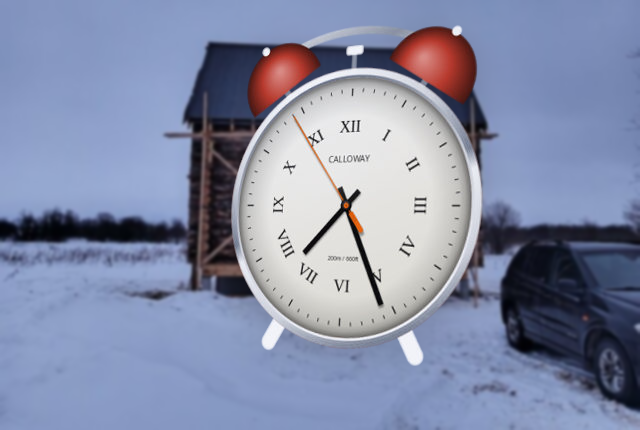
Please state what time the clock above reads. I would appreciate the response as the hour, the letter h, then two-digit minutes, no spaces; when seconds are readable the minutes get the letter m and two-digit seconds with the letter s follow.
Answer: 7h25m54s
